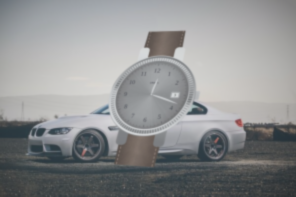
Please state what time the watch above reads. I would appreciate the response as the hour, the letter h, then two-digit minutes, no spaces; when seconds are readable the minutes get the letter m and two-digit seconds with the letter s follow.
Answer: 12h18
